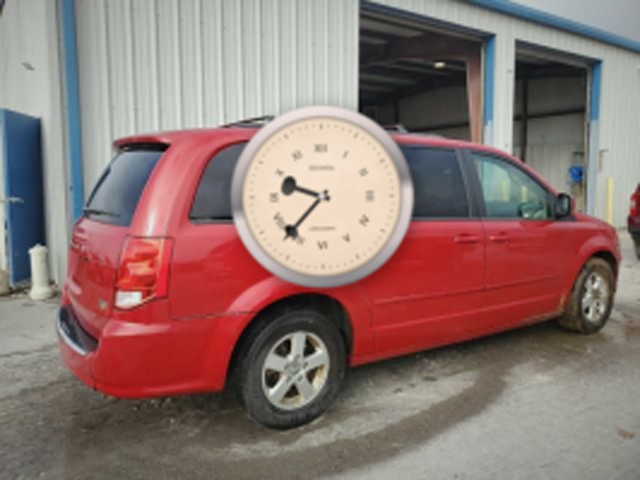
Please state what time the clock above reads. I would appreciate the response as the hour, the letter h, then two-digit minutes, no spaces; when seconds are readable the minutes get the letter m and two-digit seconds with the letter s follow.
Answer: 9h37
